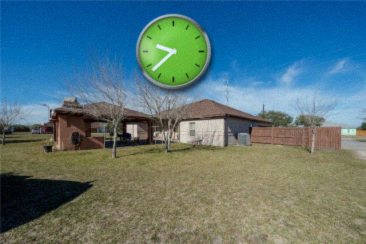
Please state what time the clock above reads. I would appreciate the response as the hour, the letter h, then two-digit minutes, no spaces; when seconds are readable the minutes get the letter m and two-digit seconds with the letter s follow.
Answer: 9h38
